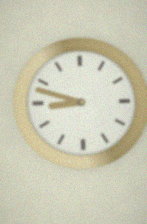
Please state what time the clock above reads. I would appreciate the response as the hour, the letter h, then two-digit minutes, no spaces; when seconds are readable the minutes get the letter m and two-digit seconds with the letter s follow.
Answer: 8h48
